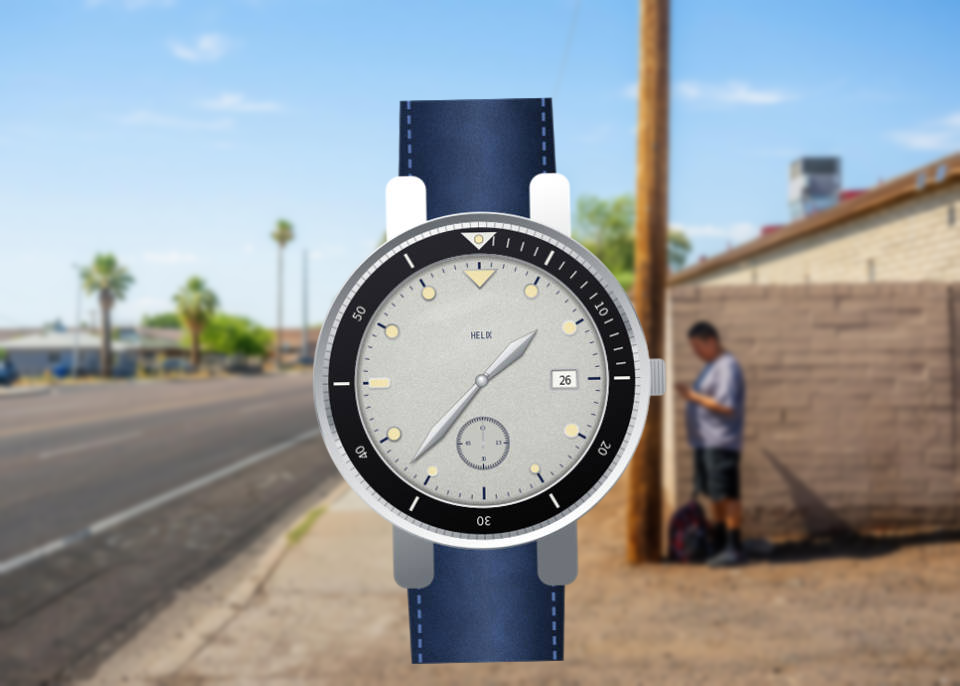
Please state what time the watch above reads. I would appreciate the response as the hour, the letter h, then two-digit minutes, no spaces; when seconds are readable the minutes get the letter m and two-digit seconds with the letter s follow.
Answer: 1h37
